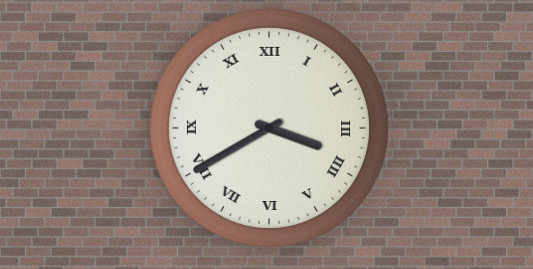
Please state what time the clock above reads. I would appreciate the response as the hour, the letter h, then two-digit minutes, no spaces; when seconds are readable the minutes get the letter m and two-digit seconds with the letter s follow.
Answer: 3h40
